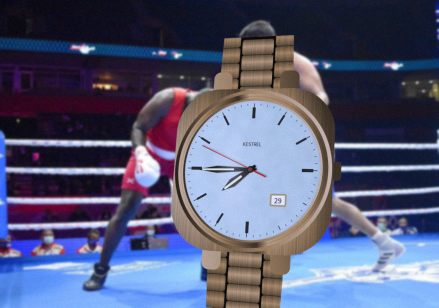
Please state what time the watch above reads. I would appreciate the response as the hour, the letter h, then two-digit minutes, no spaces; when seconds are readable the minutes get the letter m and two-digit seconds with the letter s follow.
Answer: 7h44m49s
